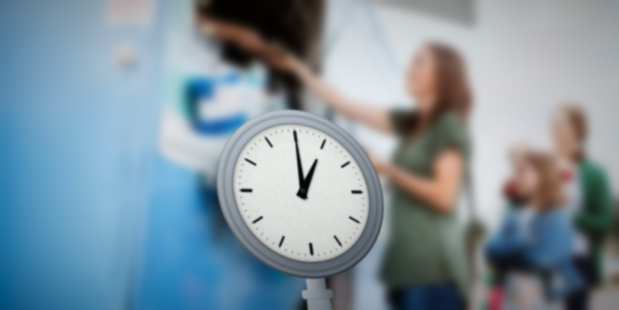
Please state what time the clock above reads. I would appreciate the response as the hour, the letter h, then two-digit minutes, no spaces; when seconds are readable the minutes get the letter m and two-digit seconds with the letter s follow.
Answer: 1h00
